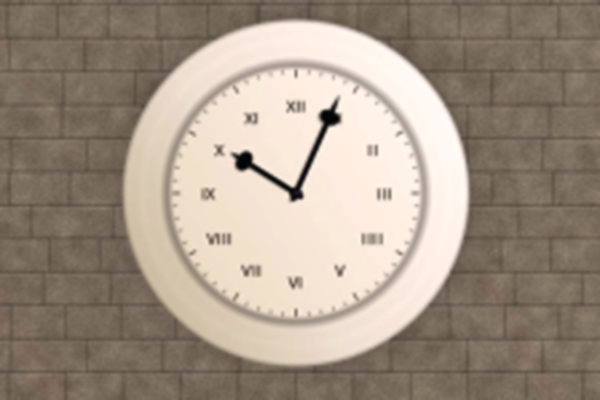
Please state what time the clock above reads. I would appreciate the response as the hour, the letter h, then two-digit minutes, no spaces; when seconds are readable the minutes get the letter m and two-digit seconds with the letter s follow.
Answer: 10h04
